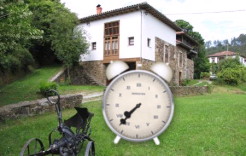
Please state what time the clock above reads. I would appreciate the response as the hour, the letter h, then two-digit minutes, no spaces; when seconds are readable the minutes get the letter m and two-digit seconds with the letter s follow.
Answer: 7h37
